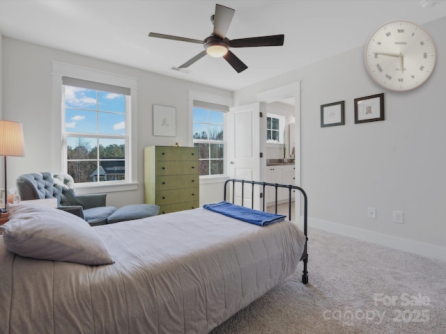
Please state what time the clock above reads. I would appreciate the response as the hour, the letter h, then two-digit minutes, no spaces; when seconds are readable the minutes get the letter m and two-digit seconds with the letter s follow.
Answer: 5h46
